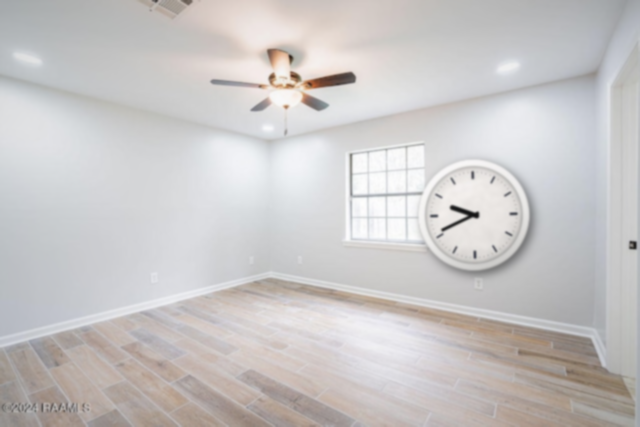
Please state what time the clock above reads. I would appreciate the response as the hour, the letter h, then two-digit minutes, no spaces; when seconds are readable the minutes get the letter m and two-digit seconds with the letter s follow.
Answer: 9h41
